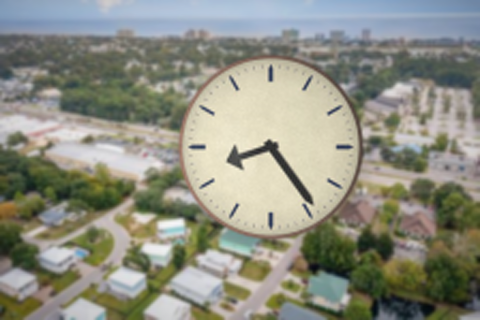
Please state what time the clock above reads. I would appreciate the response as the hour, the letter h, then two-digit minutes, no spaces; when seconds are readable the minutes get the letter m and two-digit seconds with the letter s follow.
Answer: 8h24
